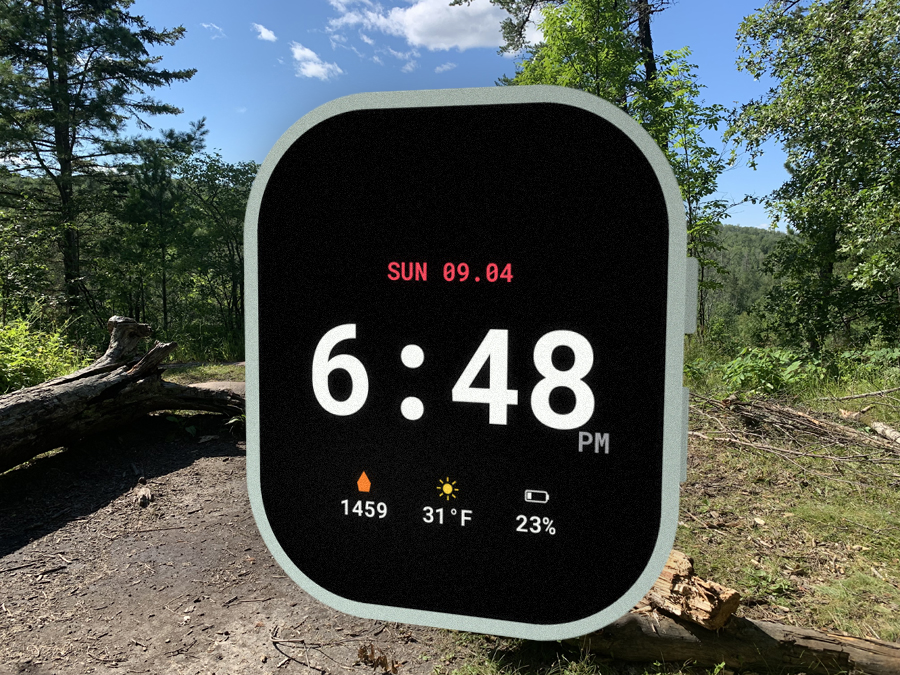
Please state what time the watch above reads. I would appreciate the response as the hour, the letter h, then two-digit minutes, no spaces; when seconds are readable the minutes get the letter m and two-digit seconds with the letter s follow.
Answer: 6h48
